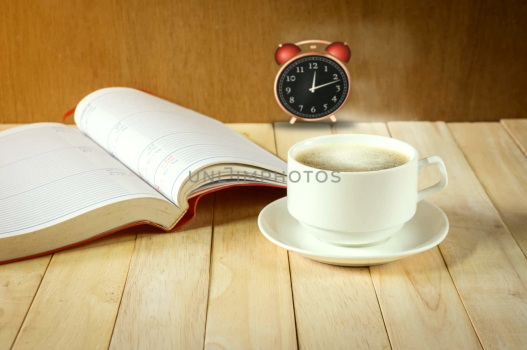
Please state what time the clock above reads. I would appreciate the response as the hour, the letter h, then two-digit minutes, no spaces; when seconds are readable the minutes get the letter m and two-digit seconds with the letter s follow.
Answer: 12h12
